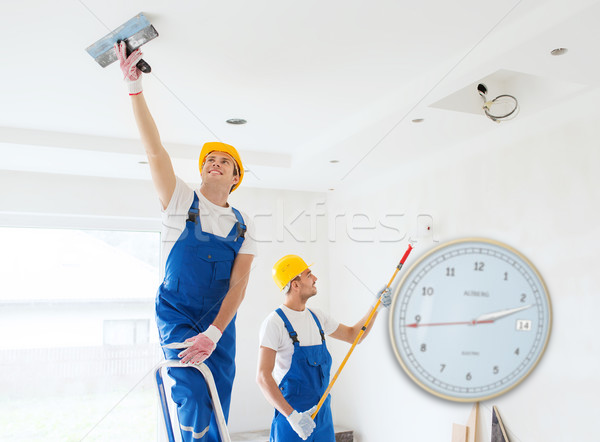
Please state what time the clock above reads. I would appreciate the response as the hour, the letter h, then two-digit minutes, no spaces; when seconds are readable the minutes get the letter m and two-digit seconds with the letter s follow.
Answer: 2h11m44s
